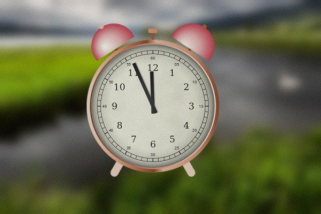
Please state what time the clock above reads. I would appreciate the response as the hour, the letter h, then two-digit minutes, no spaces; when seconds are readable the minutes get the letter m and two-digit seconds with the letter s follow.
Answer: 11h56
